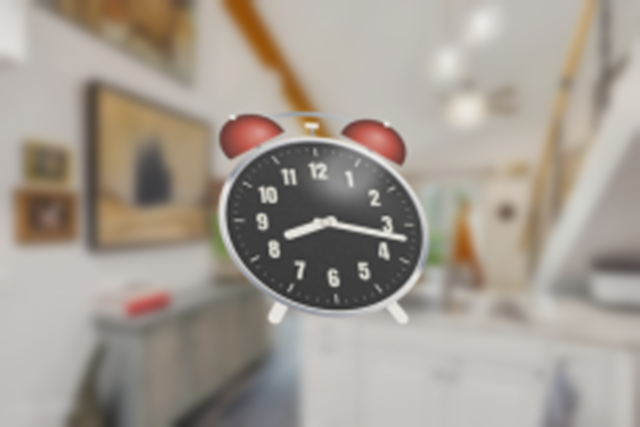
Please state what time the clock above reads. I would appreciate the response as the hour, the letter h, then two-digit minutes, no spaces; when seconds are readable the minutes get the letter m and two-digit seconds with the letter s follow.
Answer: 8h17
